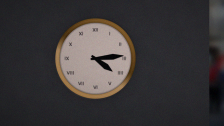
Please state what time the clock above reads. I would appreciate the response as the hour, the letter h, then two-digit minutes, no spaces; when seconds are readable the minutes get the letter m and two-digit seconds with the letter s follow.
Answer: 4h14
